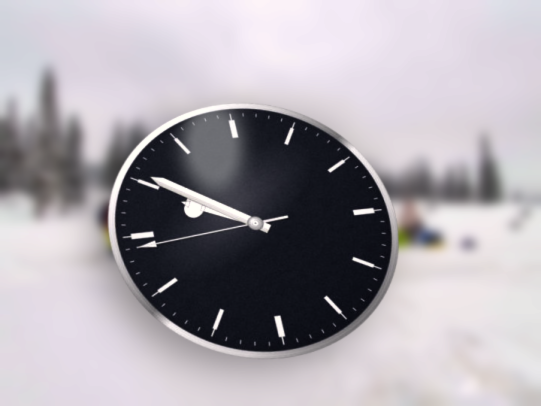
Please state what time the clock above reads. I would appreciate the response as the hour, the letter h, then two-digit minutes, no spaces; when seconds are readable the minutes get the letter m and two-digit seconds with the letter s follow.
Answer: 9h50m44s
